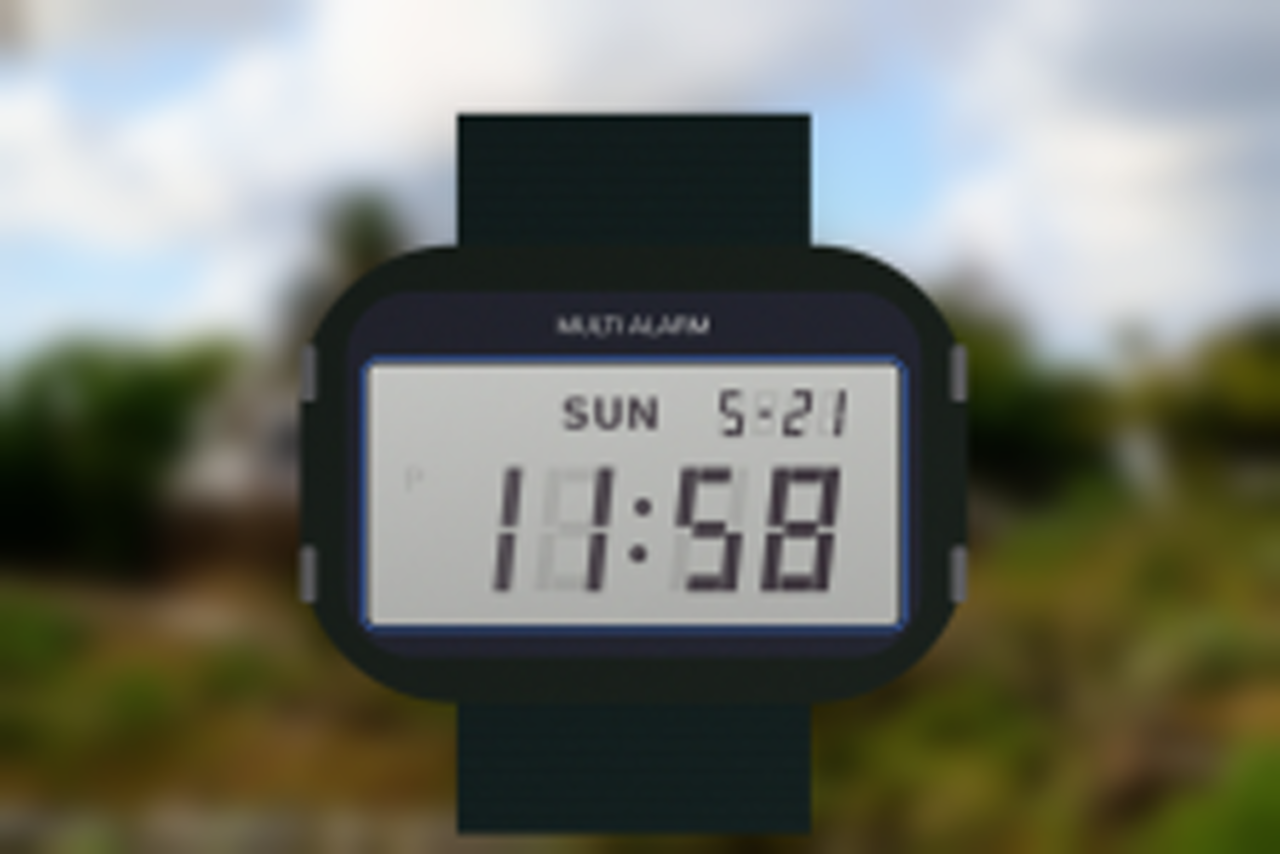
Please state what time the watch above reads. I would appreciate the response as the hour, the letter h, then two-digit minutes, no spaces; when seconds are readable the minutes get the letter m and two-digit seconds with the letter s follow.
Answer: 11h58
